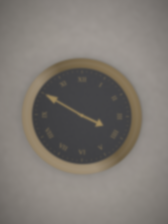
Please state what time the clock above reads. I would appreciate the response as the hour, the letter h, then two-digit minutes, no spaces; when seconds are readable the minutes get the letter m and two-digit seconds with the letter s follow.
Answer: 3h50
